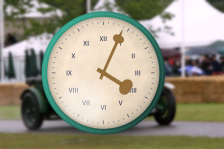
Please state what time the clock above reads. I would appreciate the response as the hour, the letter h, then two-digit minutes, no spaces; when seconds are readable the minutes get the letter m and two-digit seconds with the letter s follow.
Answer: 4h04
